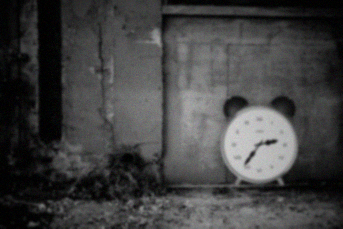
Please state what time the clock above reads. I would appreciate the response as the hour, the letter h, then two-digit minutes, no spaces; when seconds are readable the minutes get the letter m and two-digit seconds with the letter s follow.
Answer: 2h36
